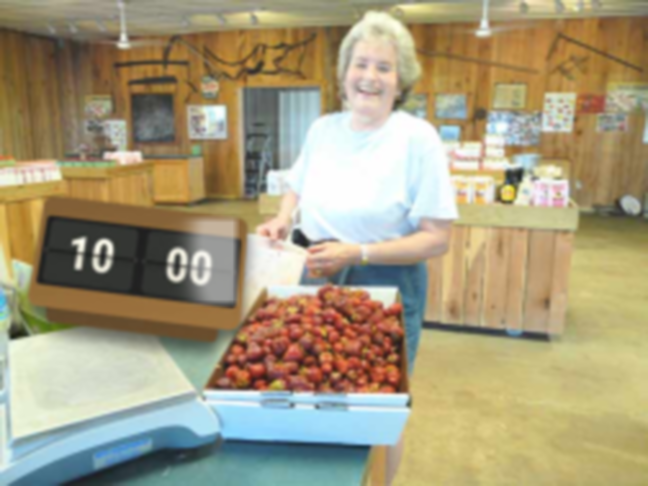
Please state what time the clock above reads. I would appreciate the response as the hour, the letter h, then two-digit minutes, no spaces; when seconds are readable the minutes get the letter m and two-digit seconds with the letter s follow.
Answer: 10h00
